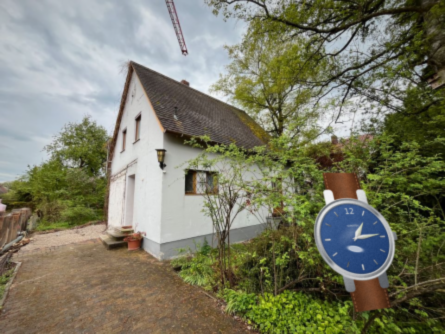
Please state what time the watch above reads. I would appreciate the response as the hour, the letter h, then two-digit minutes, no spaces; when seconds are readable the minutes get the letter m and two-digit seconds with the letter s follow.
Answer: 1h14
